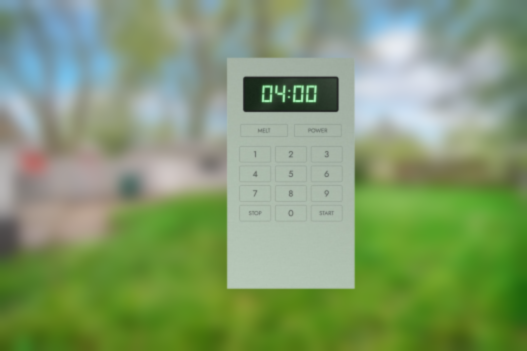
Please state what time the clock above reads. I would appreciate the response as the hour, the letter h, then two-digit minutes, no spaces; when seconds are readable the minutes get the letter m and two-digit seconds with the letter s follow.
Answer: 4h00
